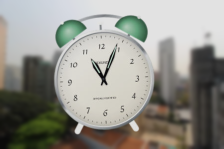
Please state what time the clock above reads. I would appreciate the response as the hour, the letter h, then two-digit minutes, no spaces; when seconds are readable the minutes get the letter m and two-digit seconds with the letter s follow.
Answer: 11h04
